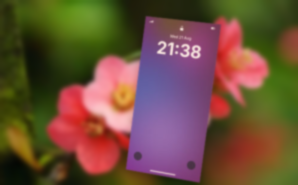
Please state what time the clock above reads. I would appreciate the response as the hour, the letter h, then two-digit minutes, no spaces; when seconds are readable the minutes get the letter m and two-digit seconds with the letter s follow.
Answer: 21h38
